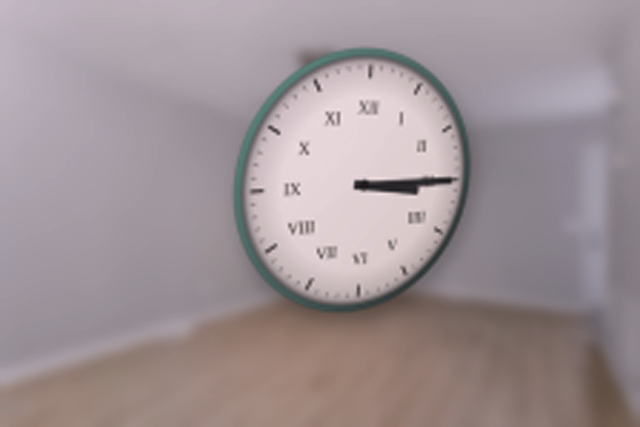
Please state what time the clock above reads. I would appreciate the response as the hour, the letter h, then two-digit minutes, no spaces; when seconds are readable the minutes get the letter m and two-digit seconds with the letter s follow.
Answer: 3h15
